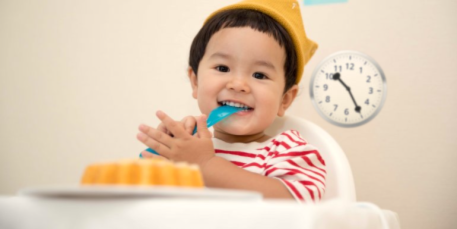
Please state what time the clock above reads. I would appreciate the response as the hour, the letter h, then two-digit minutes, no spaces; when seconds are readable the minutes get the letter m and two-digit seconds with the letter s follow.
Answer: 10h25
